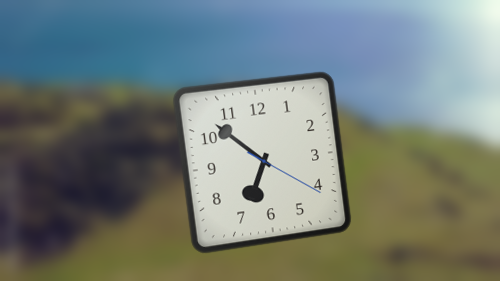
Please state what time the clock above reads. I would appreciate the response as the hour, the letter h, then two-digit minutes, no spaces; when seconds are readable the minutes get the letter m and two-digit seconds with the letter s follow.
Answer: 6h52m21s
